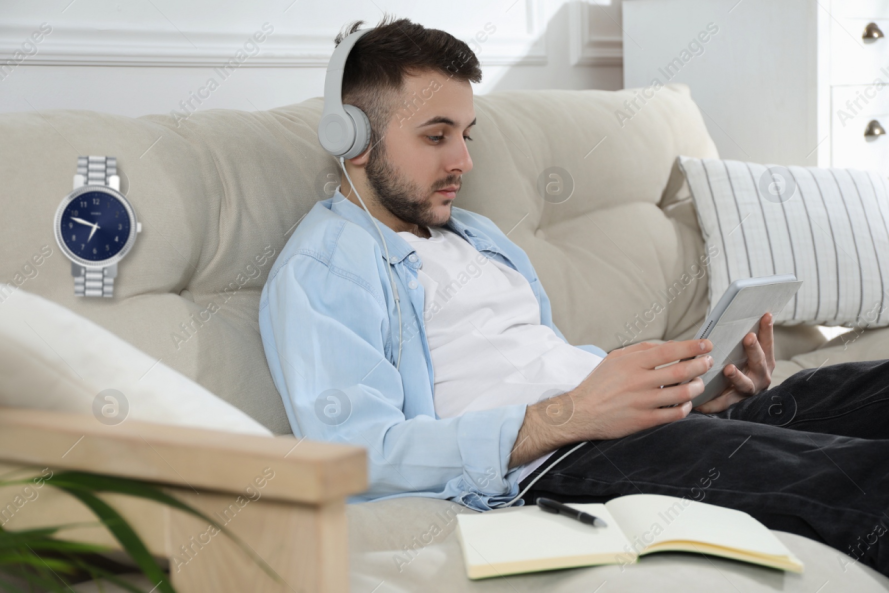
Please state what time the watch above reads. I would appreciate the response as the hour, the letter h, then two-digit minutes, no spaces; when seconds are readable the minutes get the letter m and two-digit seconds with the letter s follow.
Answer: 6h48
